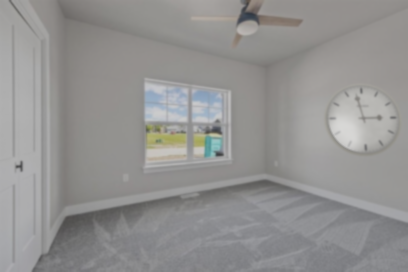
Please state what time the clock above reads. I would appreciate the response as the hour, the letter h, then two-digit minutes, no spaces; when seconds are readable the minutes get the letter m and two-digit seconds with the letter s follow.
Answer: 2h58
